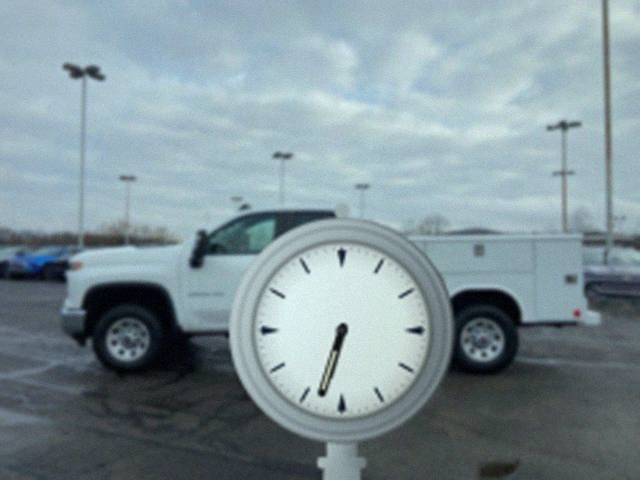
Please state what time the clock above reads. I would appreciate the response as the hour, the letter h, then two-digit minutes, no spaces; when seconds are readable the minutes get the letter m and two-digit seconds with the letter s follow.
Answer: 6h33
